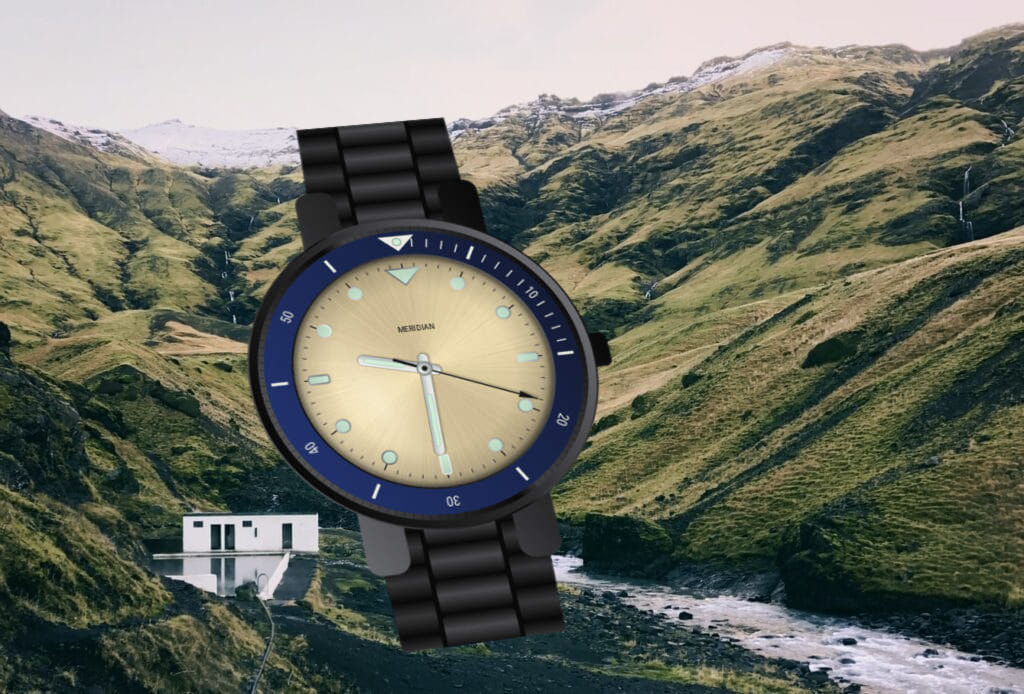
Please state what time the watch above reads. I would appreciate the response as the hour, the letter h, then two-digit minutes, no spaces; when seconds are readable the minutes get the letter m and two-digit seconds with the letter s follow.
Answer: 9h30m19s
